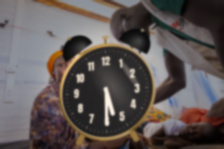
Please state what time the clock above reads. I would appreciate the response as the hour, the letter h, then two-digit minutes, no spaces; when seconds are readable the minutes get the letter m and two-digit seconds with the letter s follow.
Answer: 5h30
